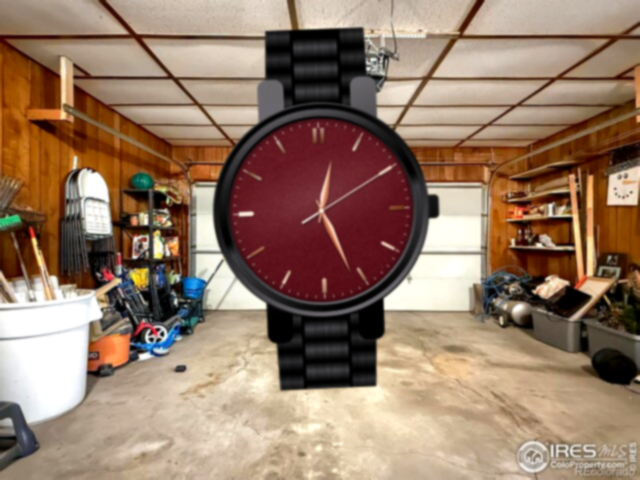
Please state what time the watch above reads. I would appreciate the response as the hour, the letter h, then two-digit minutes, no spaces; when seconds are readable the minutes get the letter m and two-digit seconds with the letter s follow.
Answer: 12h26m10s
